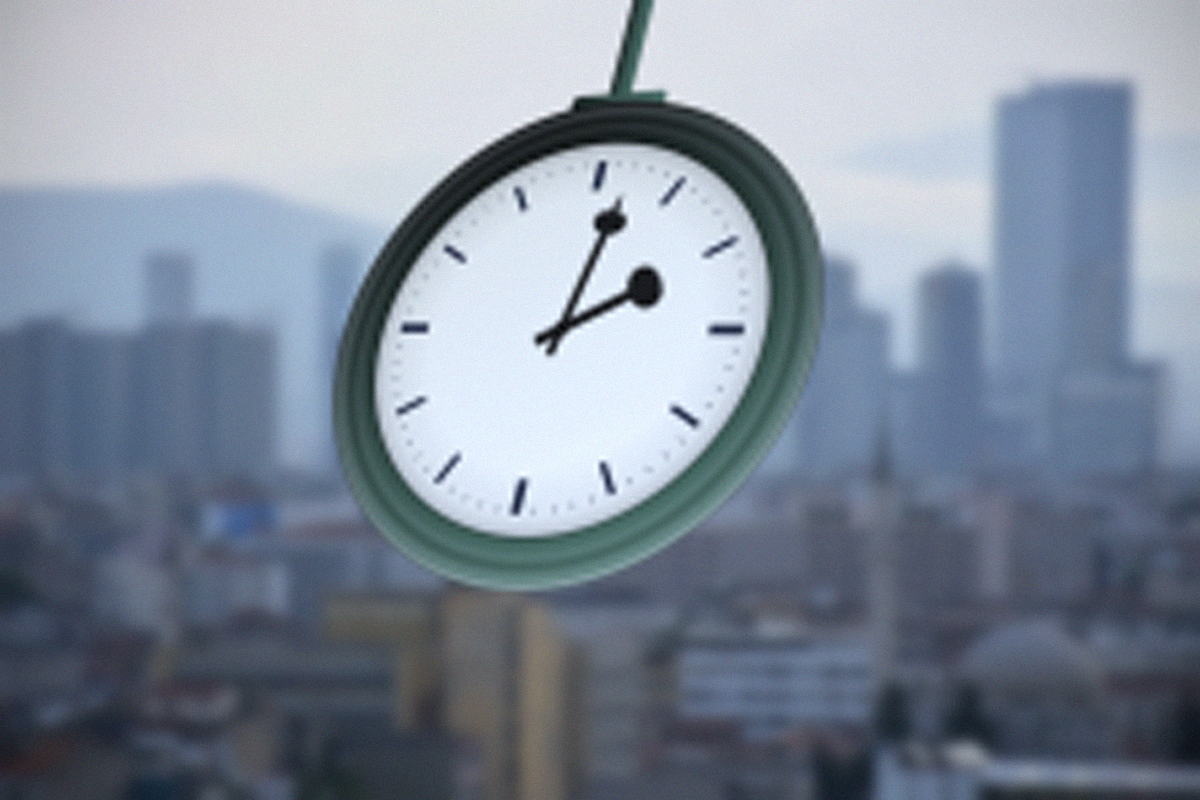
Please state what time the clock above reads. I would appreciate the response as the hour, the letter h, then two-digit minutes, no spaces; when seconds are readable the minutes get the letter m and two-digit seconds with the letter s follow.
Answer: 2h02
